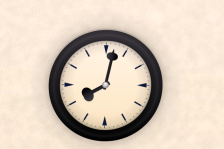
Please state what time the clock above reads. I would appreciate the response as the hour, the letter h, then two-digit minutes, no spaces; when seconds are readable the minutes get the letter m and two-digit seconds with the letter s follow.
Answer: 8h02
